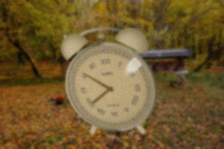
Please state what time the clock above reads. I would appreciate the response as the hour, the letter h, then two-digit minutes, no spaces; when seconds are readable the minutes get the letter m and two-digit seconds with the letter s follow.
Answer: 7h51
